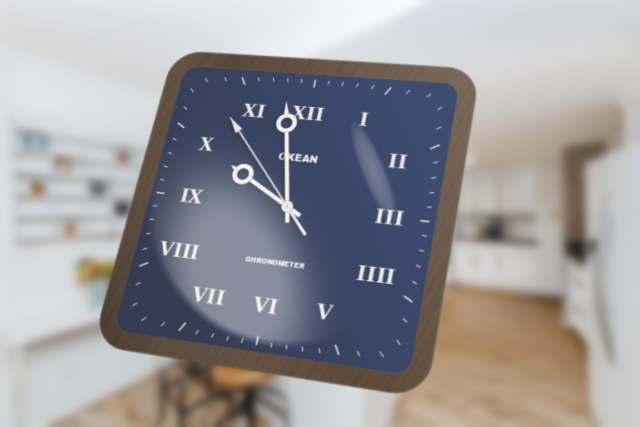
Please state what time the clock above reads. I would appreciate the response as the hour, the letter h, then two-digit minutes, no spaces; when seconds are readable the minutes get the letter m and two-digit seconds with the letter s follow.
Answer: 9h57m53s
